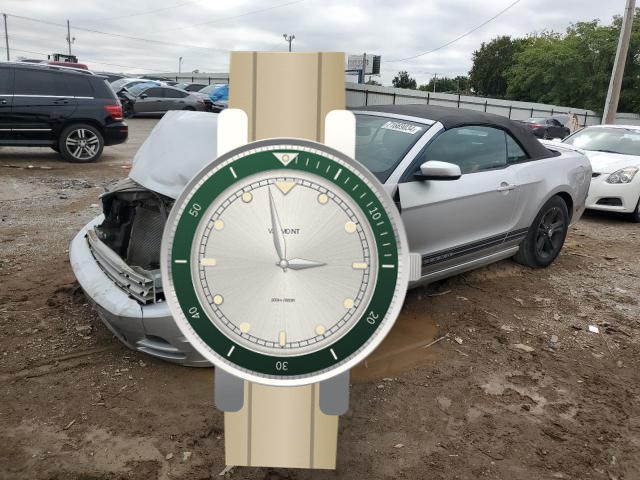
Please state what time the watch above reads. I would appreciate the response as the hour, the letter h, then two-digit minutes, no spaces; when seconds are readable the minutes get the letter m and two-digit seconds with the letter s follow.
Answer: 2h58
